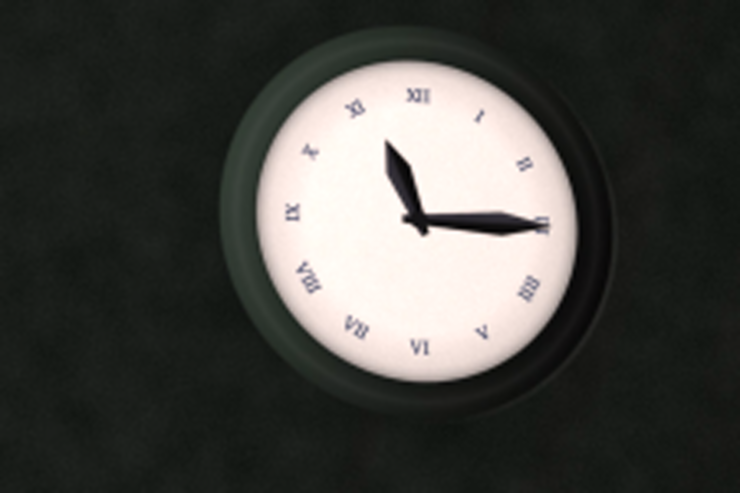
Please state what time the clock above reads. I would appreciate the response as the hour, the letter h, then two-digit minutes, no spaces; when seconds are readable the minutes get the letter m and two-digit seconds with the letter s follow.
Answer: 11h15
